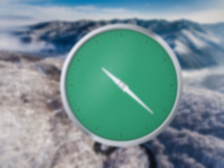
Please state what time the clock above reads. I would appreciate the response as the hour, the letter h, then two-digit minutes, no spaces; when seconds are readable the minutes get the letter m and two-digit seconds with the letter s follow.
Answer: 10h22
